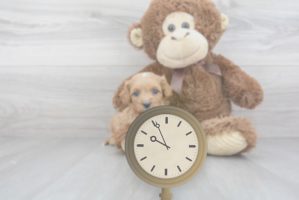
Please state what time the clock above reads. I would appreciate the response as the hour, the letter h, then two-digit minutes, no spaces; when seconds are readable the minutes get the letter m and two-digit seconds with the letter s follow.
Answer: 9h56
